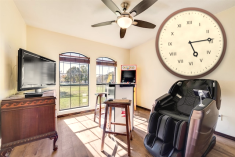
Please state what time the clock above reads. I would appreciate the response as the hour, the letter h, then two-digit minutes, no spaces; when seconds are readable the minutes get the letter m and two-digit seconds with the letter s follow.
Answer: 5h14
